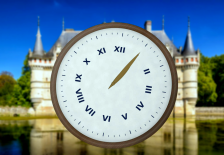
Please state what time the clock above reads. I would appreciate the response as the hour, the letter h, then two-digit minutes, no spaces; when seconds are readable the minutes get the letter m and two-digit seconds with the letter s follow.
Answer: 1h05
